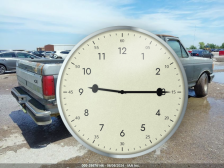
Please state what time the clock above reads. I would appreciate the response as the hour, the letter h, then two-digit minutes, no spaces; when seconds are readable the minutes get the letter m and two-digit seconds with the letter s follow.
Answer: 9h15
